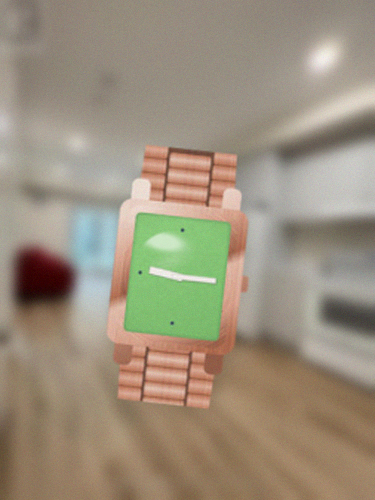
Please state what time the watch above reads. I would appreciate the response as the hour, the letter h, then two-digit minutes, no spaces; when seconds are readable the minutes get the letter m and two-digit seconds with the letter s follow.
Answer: 9h15
